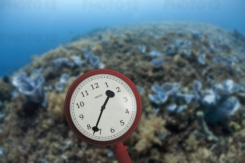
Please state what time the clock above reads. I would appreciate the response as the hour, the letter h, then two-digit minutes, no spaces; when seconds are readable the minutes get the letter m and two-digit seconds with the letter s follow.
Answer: 1h37
